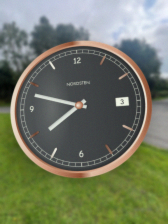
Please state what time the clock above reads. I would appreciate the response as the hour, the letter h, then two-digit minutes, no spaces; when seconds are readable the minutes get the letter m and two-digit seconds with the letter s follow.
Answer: 7h48
